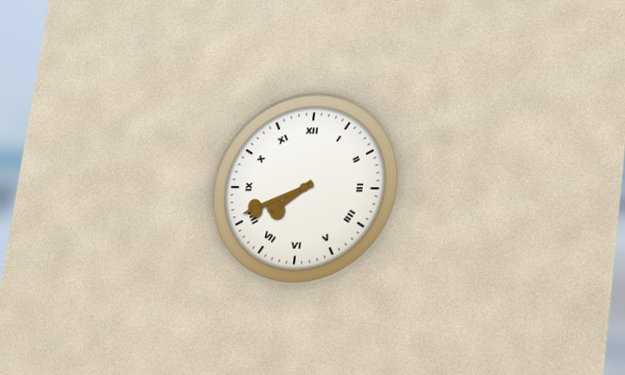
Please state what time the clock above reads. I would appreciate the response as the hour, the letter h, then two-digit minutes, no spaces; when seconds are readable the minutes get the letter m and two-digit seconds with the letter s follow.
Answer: 7h41
